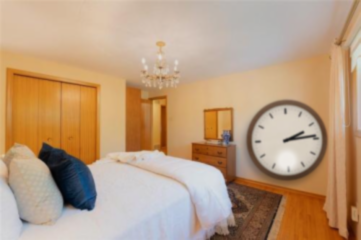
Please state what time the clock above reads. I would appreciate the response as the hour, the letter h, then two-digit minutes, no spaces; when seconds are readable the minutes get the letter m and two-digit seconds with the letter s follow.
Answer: 2h14
